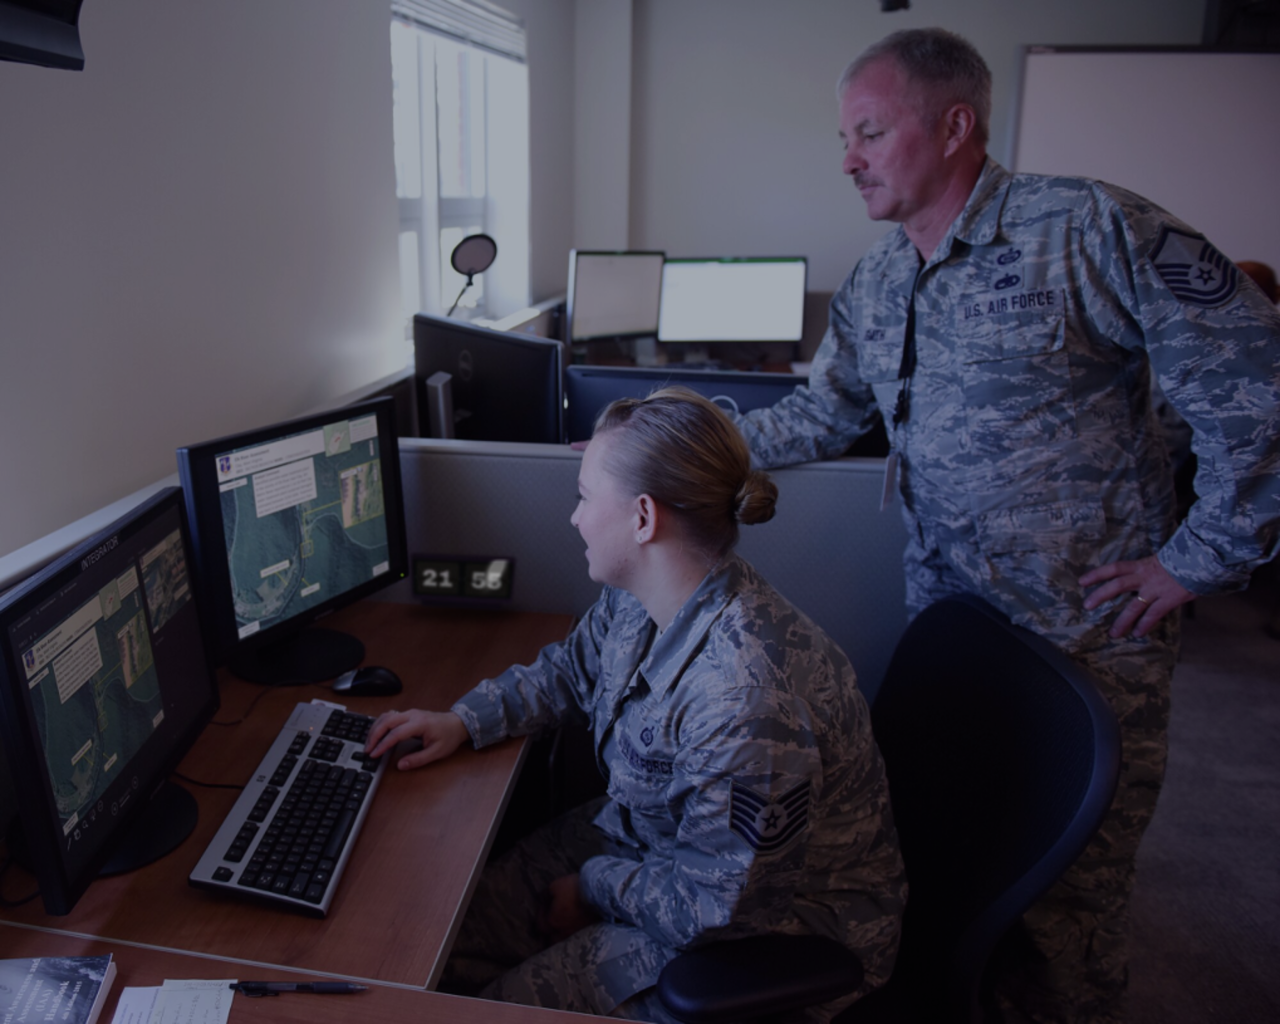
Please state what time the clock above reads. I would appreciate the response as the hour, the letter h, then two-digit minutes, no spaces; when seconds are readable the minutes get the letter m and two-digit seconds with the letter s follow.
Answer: 21h55
